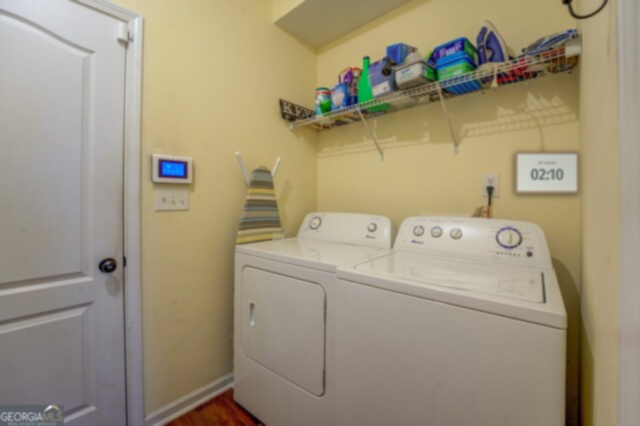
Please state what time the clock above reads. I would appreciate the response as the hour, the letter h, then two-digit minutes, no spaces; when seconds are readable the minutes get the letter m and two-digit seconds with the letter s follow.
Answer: 2h10
